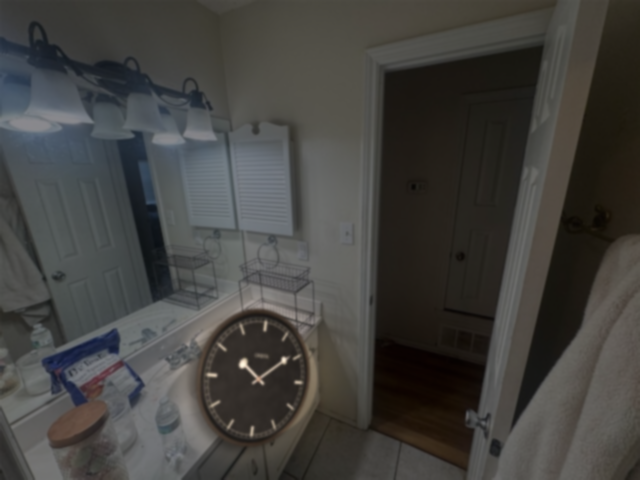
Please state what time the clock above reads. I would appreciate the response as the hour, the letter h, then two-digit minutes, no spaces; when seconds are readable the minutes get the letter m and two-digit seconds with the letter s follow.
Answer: 10h09
